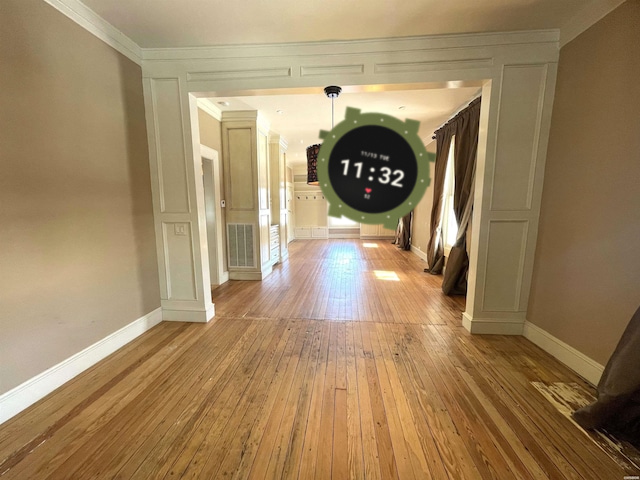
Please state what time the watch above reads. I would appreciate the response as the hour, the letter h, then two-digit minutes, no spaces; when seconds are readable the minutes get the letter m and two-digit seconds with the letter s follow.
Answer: 11h32
